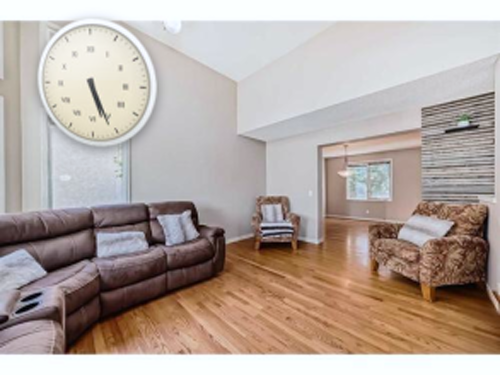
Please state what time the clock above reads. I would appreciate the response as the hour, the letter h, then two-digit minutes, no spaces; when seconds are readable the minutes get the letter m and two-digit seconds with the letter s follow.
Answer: 5h26
